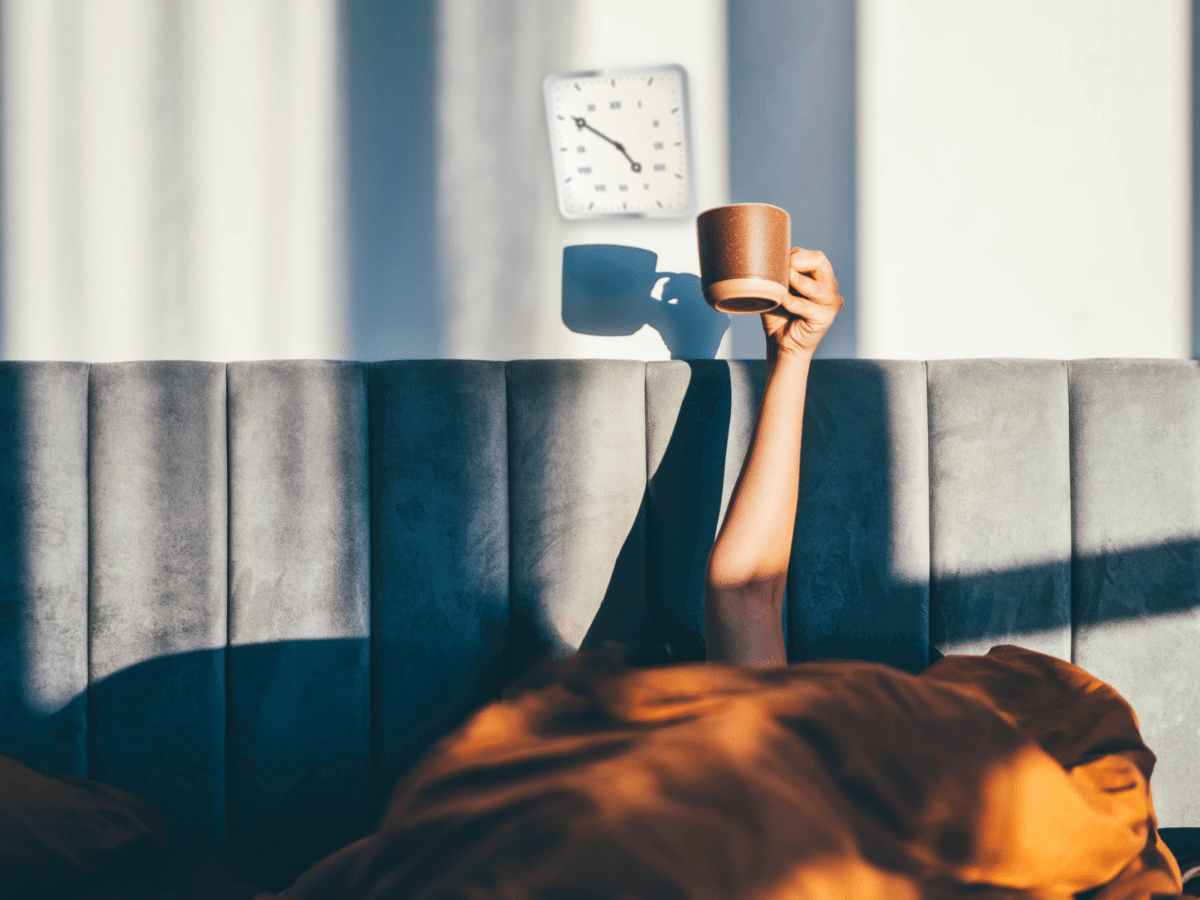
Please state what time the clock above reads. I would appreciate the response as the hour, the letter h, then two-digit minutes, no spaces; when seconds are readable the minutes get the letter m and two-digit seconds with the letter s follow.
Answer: 4h51
